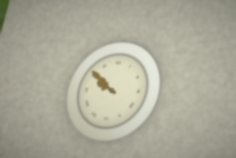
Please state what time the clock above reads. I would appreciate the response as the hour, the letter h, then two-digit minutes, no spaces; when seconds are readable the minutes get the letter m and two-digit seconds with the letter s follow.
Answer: 9h51
